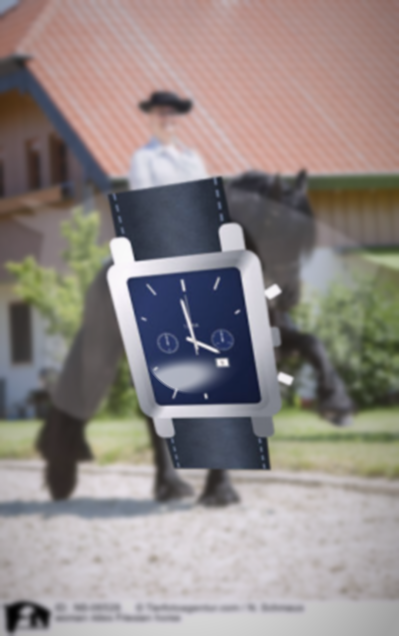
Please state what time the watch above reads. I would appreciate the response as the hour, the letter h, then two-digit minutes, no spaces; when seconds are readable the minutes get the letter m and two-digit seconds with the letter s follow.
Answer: 3h59
